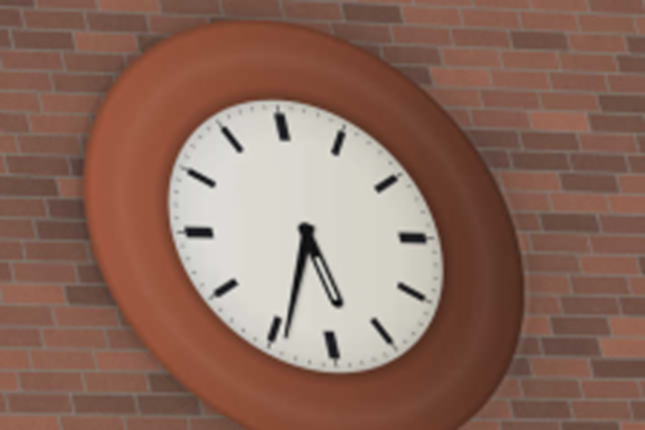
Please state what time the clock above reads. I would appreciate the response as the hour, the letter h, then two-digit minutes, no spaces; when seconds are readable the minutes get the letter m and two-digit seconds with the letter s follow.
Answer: 5h34
